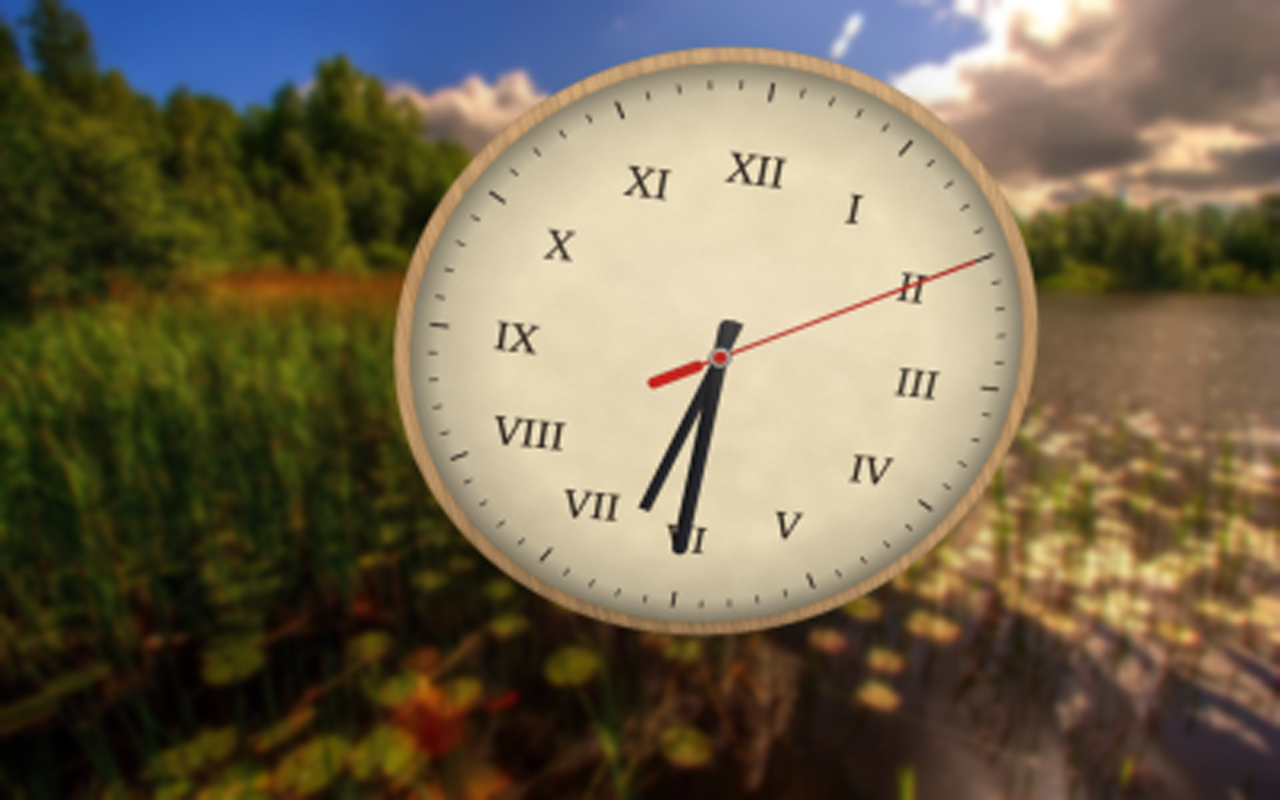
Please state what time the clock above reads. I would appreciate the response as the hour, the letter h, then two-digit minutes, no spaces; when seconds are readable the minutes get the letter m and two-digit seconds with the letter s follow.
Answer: 6h30m10s
